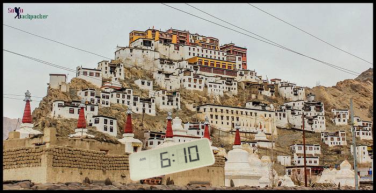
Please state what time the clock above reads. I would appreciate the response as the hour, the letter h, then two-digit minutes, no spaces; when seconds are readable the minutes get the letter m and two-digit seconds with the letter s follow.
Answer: 6h10
